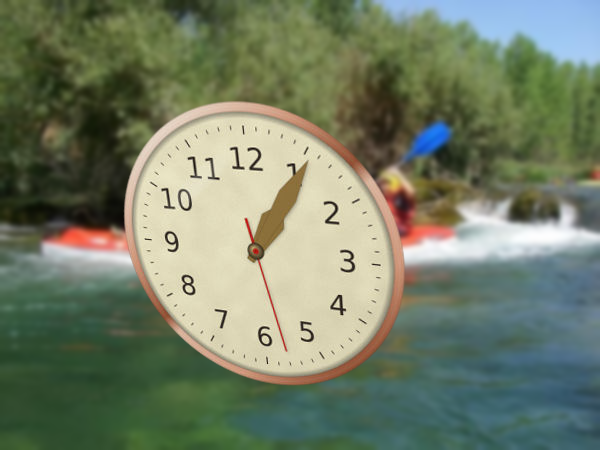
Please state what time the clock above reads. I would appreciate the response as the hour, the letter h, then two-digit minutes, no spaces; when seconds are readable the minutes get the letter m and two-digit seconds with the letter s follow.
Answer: 1h05m28s
